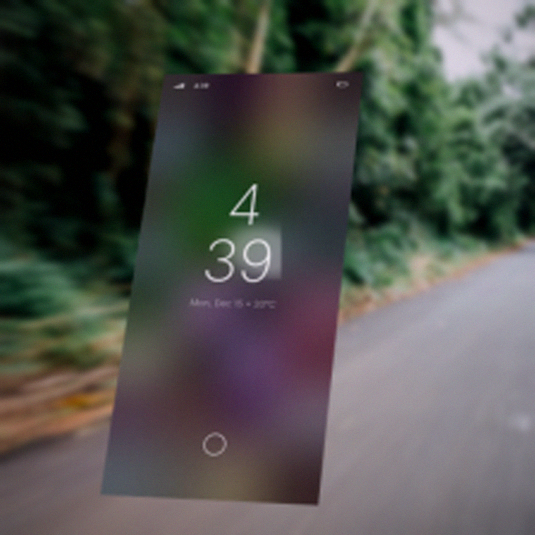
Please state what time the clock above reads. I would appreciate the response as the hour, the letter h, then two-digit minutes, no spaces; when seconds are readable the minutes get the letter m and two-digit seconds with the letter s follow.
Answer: 4h39
